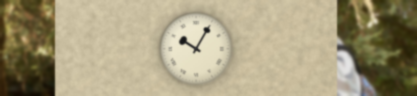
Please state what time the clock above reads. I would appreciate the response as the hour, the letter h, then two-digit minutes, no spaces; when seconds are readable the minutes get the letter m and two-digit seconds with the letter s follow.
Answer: 10h05
